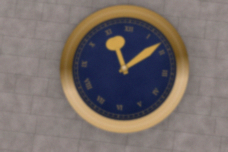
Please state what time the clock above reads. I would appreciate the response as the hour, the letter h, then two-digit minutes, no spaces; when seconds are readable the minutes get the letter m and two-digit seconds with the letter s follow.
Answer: 11h08
